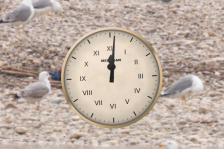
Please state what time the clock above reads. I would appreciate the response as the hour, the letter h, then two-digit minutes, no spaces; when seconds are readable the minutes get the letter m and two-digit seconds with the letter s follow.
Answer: 12h01
